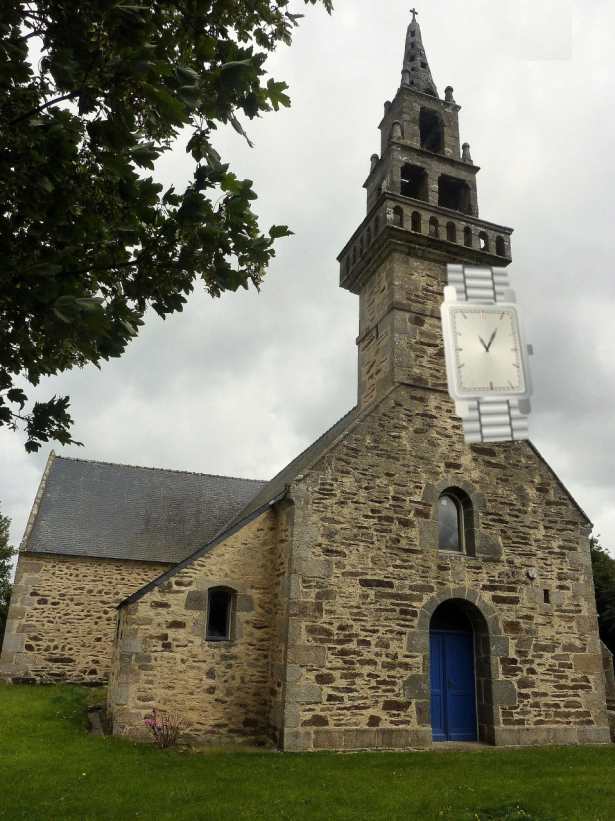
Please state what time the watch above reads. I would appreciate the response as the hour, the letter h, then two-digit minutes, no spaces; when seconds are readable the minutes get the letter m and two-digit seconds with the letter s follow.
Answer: 11h05
